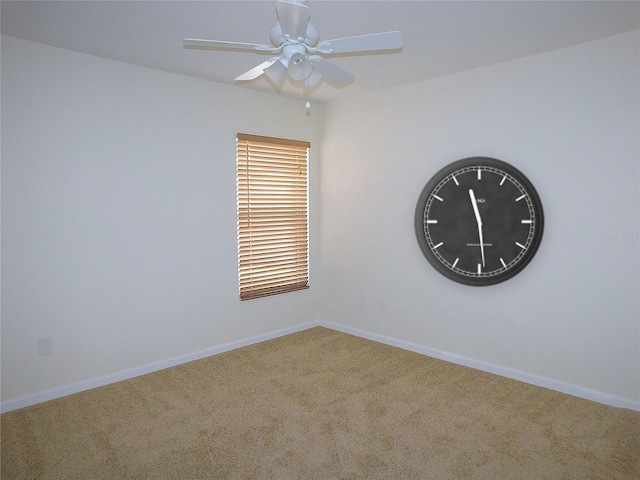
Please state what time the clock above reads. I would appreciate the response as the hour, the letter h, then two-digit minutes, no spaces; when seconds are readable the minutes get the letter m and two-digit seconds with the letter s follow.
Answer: 11h29
